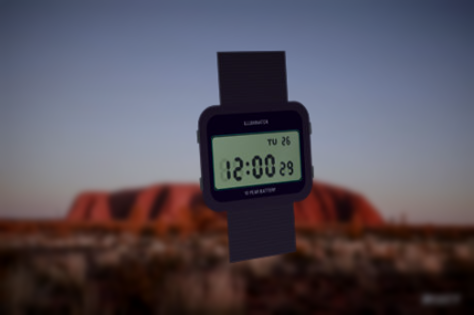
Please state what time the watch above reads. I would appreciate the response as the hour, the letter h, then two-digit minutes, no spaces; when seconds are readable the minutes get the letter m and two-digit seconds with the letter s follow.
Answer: 12h00m29s
